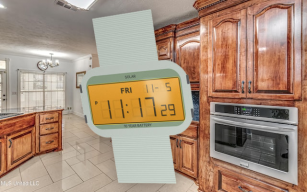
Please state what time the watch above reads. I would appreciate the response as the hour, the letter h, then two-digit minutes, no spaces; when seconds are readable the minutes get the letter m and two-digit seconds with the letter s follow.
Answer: 11h17m29s
